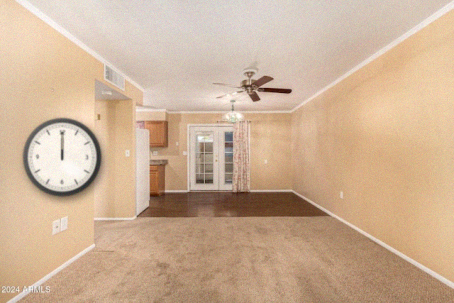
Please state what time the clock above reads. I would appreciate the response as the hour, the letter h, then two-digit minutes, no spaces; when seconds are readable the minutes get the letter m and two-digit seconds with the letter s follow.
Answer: 12h00
